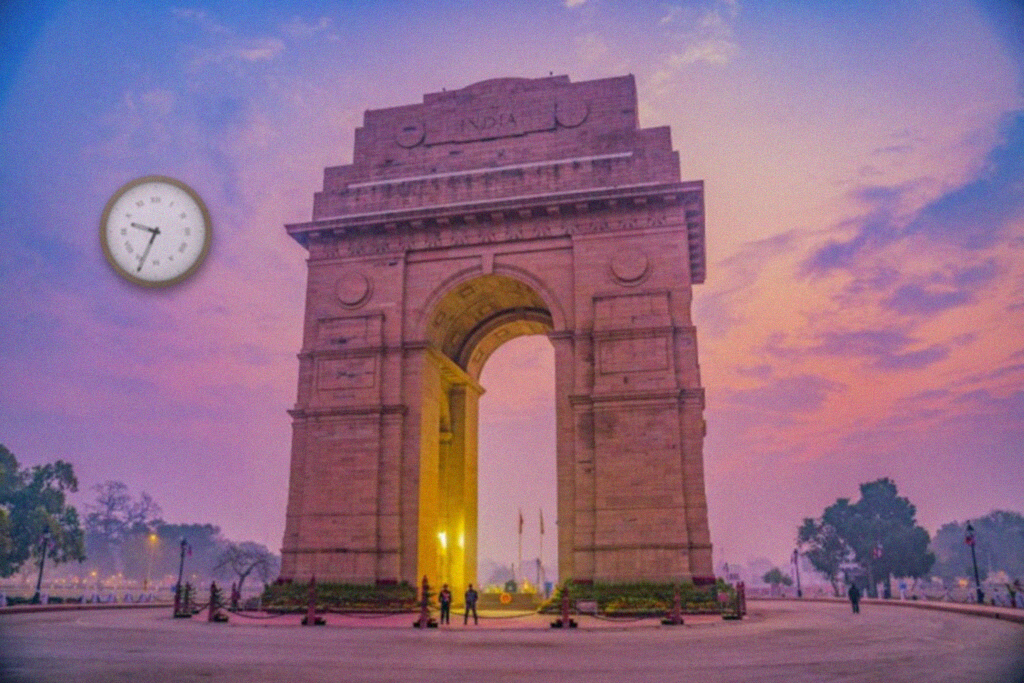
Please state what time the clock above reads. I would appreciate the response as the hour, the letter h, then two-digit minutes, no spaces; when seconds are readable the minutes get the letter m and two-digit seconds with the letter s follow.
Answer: 9h34
